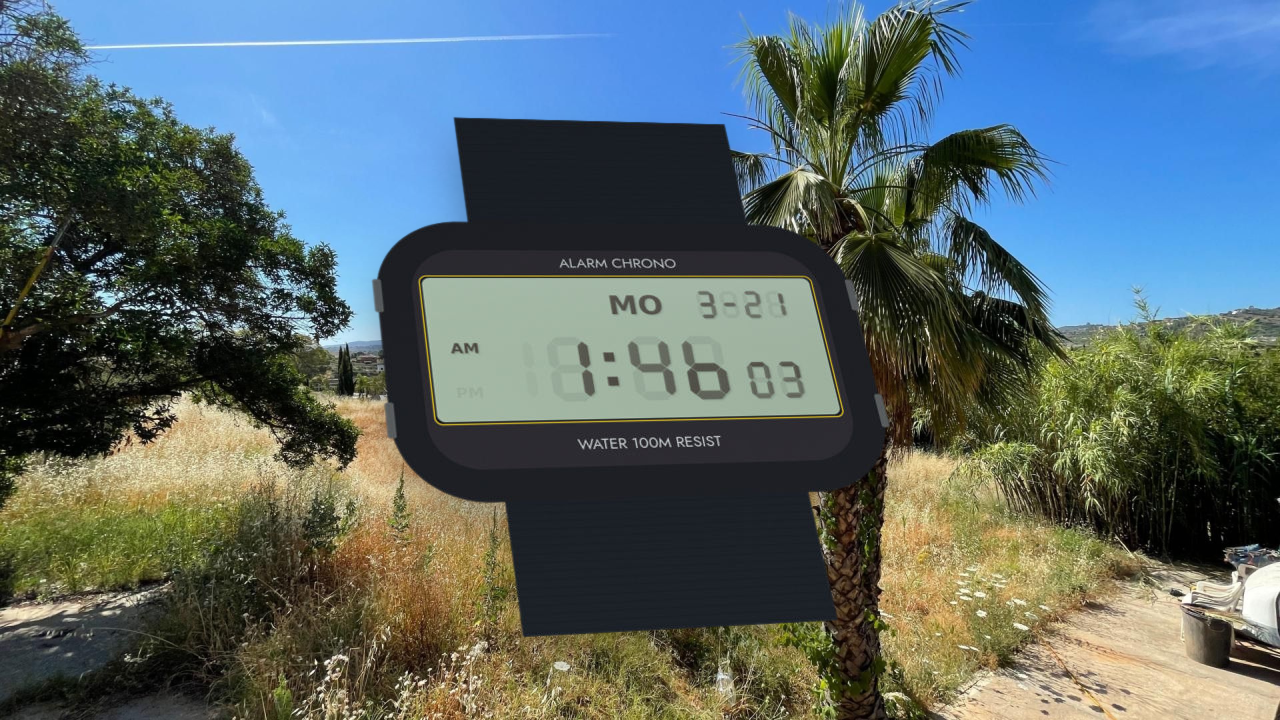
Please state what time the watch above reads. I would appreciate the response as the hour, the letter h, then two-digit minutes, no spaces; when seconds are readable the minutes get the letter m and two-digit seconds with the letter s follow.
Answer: 1h46m03s
